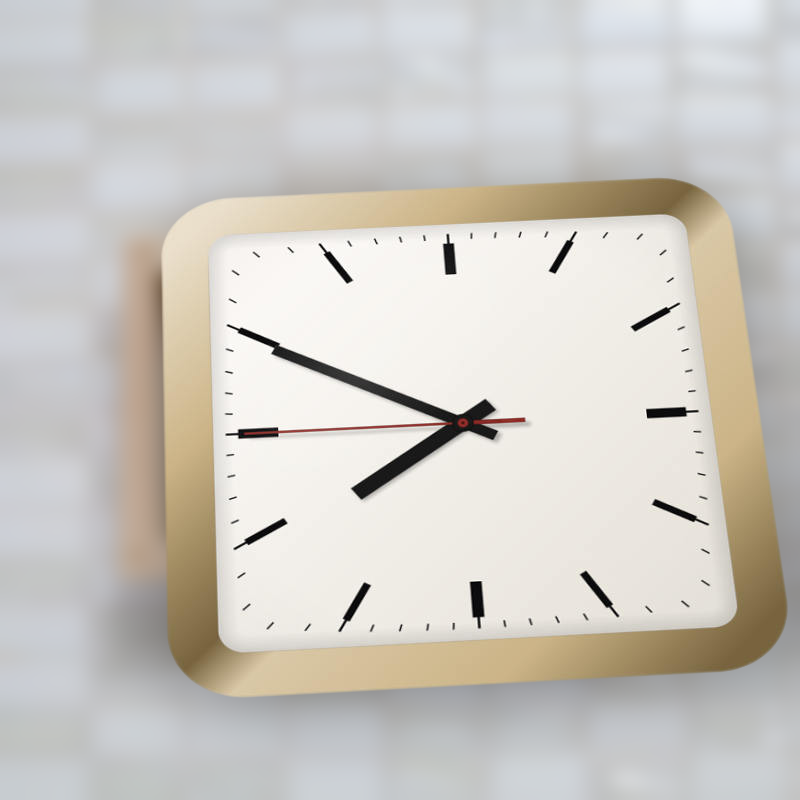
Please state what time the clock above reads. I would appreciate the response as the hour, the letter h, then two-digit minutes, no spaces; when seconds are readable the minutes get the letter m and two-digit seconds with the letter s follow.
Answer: 7h49m45s
